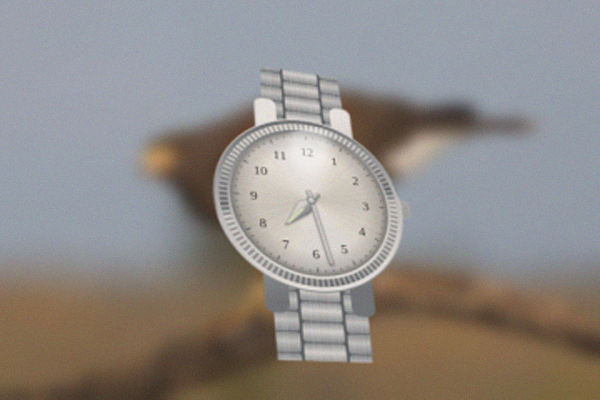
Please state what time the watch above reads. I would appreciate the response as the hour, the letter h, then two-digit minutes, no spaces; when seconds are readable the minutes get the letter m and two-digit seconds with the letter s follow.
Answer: 7h28
